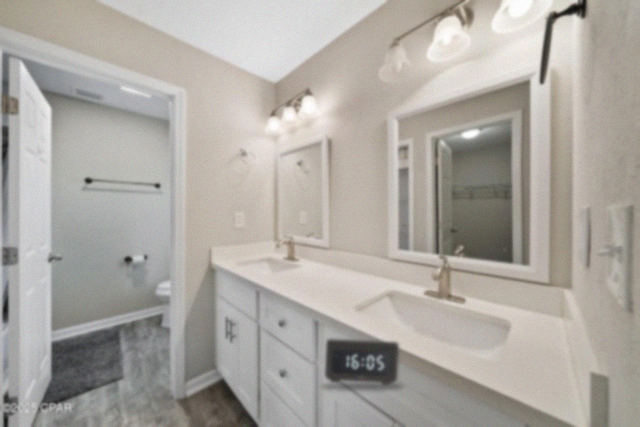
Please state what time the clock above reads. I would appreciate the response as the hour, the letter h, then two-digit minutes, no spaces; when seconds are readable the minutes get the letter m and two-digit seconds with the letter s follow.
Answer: 16h05
